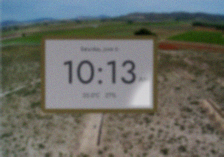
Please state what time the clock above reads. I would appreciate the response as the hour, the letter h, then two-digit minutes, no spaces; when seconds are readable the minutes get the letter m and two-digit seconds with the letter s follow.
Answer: 10h13
